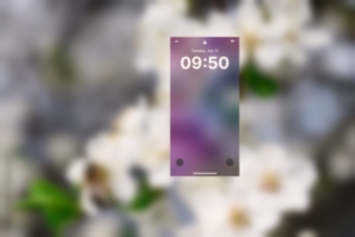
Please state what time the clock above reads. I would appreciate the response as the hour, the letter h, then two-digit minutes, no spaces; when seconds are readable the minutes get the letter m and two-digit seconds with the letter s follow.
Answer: 9h50
